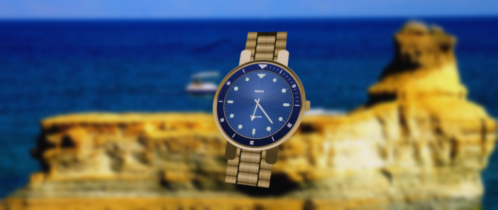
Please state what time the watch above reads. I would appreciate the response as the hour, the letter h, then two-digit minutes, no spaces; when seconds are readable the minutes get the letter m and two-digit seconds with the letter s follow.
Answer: 6h23
